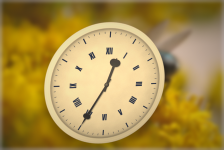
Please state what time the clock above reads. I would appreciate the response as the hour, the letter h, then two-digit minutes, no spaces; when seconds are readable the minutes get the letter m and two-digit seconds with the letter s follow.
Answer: 12h35
